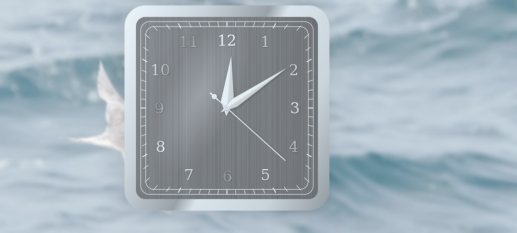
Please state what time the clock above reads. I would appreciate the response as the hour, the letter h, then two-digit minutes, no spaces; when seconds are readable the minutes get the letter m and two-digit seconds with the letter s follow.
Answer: 12h09m22s
